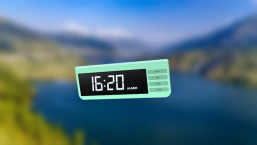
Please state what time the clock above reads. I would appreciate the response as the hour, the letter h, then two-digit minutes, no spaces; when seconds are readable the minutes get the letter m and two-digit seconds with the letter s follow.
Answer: 16h20
